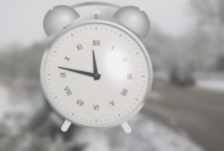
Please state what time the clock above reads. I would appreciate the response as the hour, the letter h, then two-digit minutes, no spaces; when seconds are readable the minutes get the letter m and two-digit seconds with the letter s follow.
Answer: 11h47
